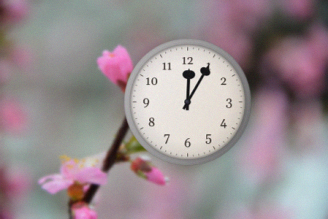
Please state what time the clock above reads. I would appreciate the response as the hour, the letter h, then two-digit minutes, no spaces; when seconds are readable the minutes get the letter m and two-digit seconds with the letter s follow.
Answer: 12h05
